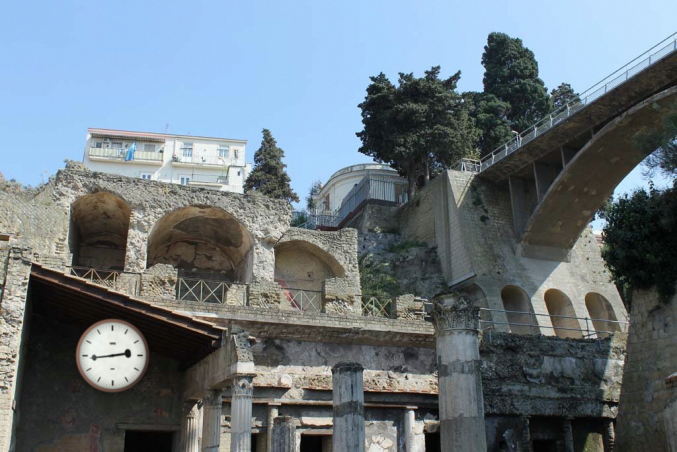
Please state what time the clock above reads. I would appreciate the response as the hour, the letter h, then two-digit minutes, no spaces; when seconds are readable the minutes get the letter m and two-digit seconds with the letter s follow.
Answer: 2h44
